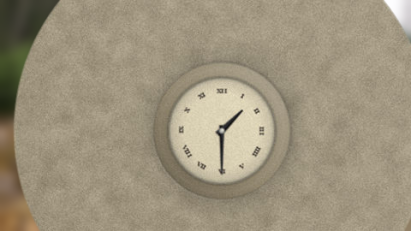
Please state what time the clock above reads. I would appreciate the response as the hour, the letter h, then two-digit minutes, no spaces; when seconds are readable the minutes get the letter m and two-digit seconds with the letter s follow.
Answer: 1h30
